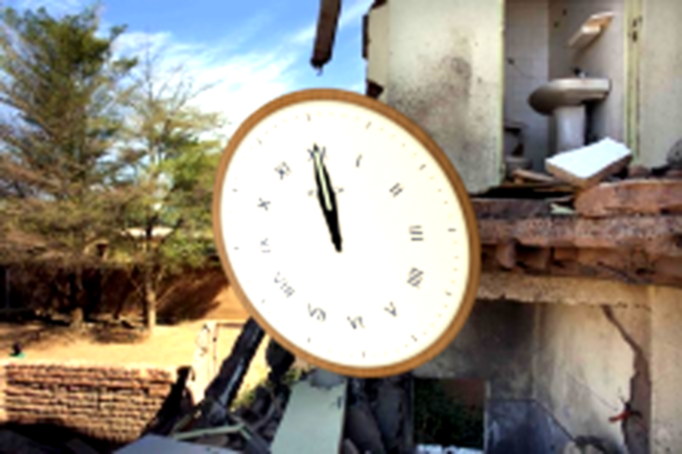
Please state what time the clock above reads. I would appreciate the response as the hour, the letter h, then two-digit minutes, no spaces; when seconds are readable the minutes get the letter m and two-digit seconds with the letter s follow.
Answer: 12h00
